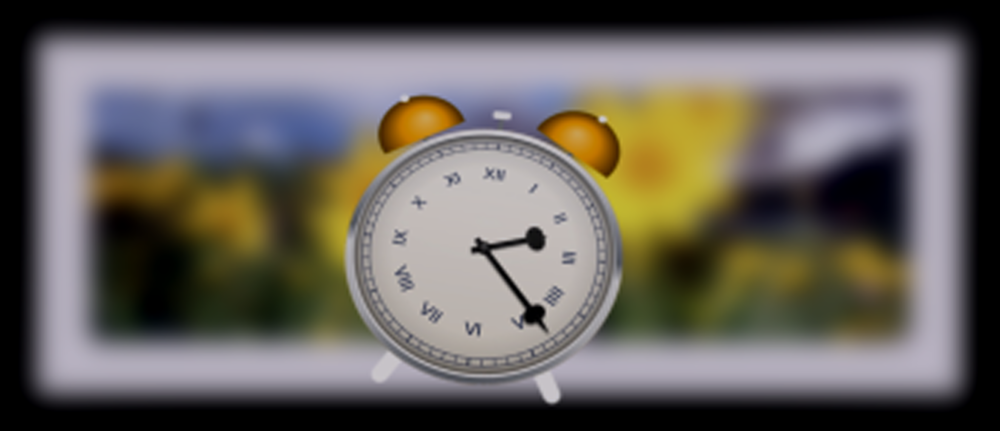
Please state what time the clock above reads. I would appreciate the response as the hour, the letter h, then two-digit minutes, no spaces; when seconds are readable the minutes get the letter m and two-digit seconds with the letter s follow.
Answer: 2h23
